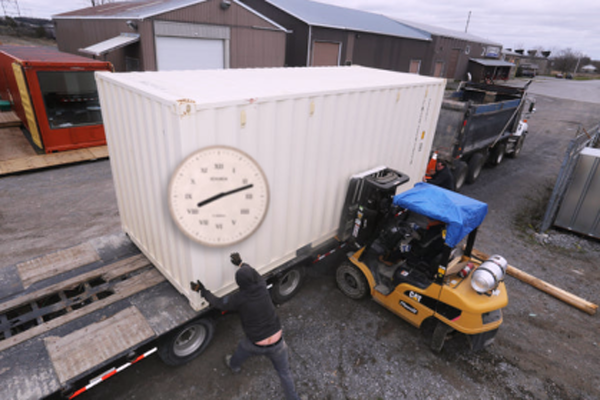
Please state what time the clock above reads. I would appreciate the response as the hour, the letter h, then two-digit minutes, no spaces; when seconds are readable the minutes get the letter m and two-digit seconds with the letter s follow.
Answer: 8h12
